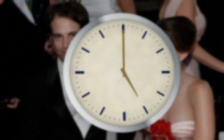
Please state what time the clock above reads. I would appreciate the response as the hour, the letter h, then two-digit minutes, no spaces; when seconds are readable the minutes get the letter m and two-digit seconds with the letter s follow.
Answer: 5h00
